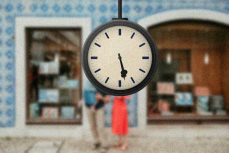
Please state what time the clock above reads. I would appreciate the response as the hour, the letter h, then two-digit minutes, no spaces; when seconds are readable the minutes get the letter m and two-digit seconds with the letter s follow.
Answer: 5h28
